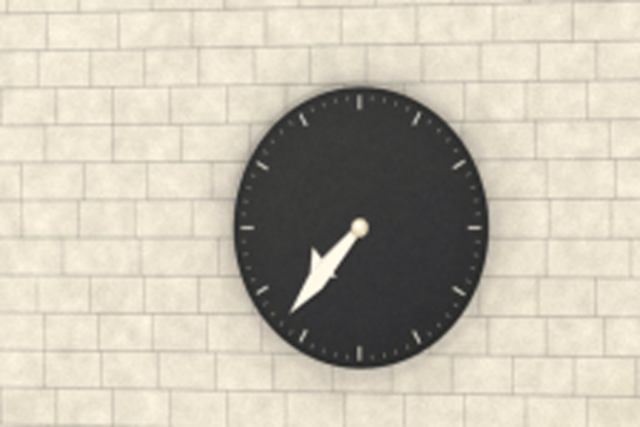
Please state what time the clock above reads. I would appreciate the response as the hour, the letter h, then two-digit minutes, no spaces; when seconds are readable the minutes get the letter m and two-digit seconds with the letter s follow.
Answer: 7h37
